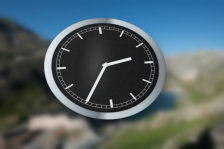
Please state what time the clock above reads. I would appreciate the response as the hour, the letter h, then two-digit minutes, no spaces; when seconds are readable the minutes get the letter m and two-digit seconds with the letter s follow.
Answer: 2h35
